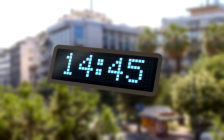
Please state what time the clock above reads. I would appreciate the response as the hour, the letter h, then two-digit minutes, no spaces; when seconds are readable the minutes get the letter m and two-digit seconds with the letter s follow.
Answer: 14h45
